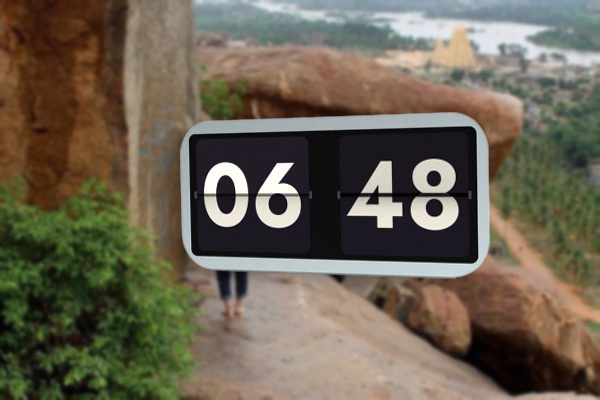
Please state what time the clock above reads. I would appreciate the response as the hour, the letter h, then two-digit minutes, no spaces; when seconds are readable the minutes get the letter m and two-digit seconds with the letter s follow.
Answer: 6h48
